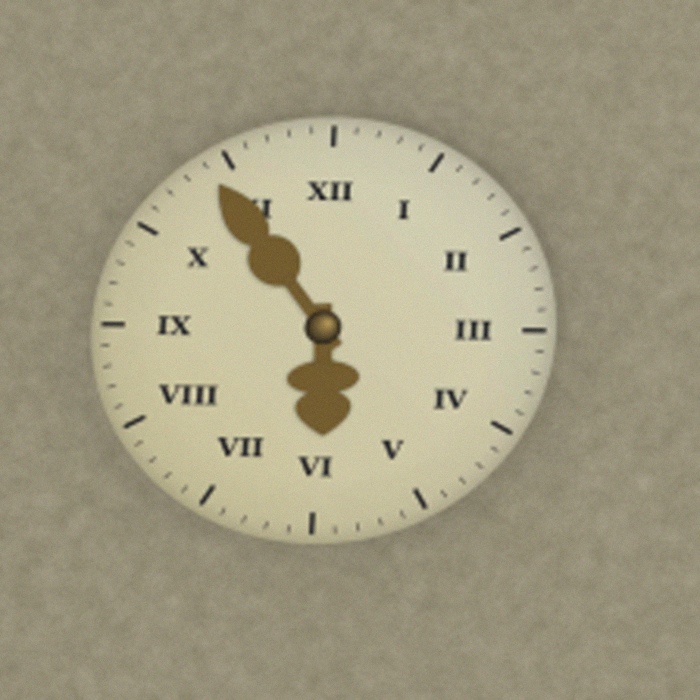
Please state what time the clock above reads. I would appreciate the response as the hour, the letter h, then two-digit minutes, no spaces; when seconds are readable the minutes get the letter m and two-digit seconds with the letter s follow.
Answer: 5h54
